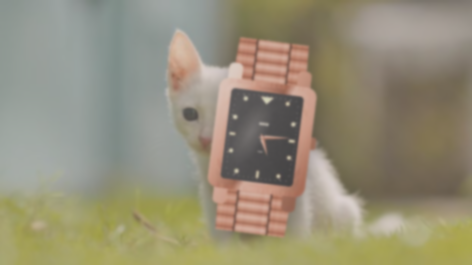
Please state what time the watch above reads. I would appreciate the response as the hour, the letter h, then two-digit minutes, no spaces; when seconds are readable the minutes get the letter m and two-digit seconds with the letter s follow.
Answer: 5h14
